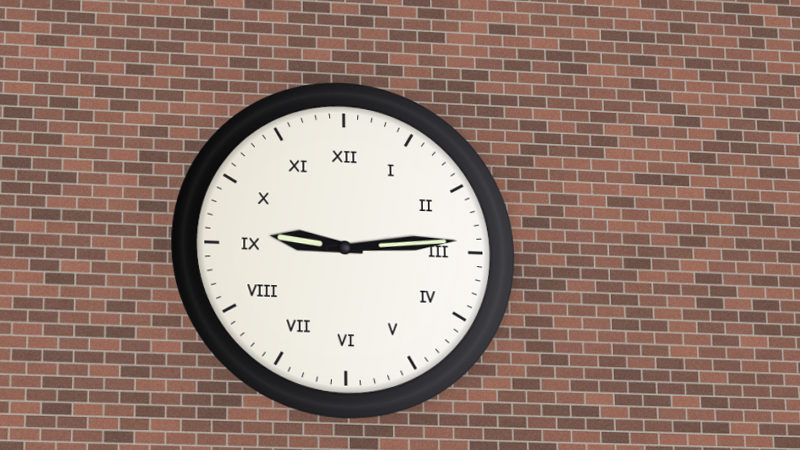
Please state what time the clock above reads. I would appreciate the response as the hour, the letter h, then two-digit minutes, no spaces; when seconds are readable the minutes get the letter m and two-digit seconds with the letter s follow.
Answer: 9h14
